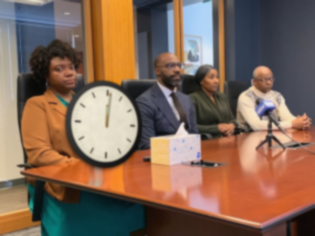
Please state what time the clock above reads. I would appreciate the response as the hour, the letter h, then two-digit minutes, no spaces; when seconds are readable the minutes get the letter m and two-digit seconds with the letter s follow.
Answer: 12h01
